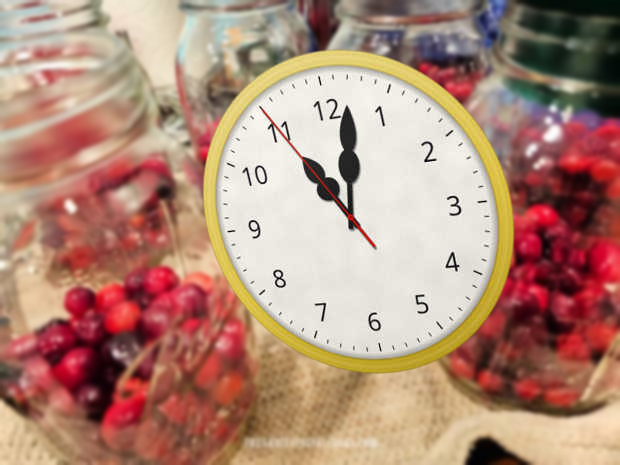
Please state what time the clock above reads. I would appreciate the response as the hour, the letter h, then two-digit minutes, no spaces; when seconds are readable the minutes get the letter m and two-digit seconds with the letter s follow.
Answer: 11h01m55s
